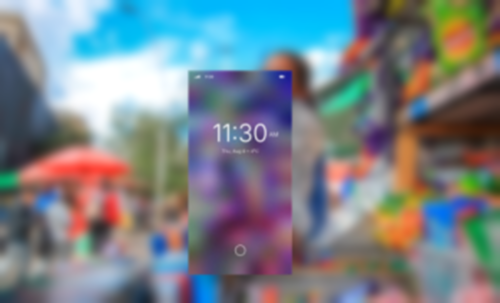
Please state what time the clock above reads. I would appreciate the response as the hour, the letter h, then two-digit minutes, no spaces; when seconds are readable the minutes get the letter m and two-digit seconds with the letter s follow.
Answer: 11h30
